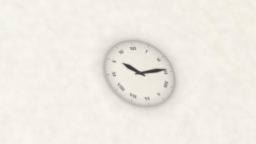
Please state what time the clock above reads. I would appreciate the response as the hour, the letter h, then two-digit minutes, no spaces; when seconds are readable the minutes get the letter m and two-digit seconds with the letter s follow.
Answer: 10h14
